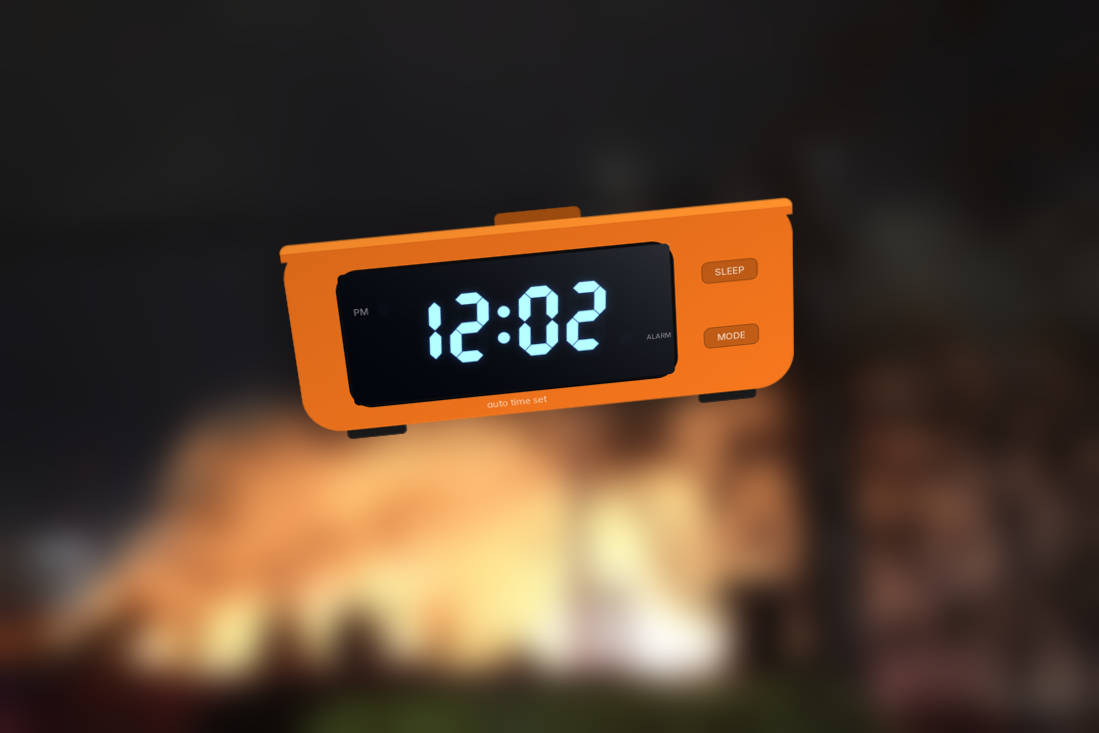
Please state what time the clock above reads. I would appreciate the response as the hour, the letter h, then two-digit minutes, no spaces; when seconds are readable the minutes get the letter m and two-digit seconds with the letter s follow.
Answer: 12h02
